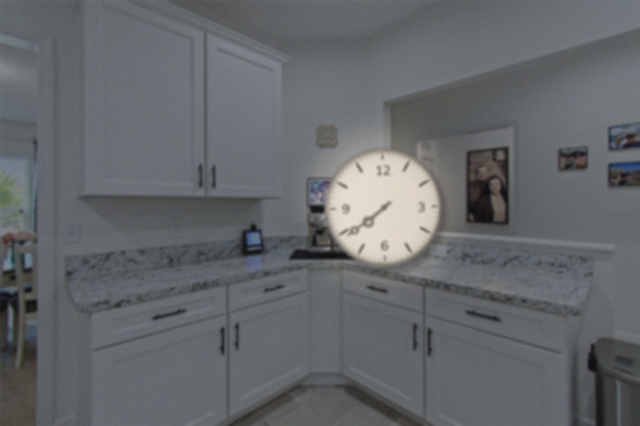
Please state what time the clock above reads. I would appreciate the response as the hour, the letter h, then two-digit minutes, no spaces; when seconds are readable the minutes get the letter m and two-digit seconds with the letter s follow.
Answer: 7h39
